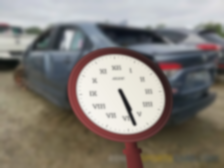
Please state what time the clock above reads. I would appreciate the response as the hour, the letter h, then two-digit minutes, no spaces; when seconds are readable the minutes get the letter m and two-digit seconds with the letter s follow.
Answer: 5h28
